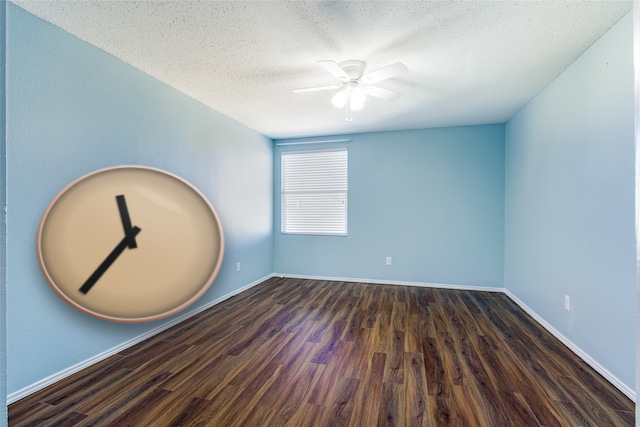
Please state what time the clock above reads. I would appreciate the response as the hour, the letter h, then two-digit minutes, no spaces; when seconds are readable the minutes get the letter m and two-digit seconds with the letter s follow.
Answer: 11h36
